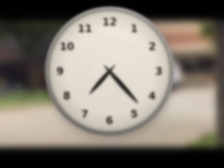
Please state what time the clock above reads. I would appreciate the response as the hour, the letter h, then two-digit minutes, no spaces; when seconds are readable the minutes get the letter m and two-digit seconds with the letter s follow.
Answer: 7h23
